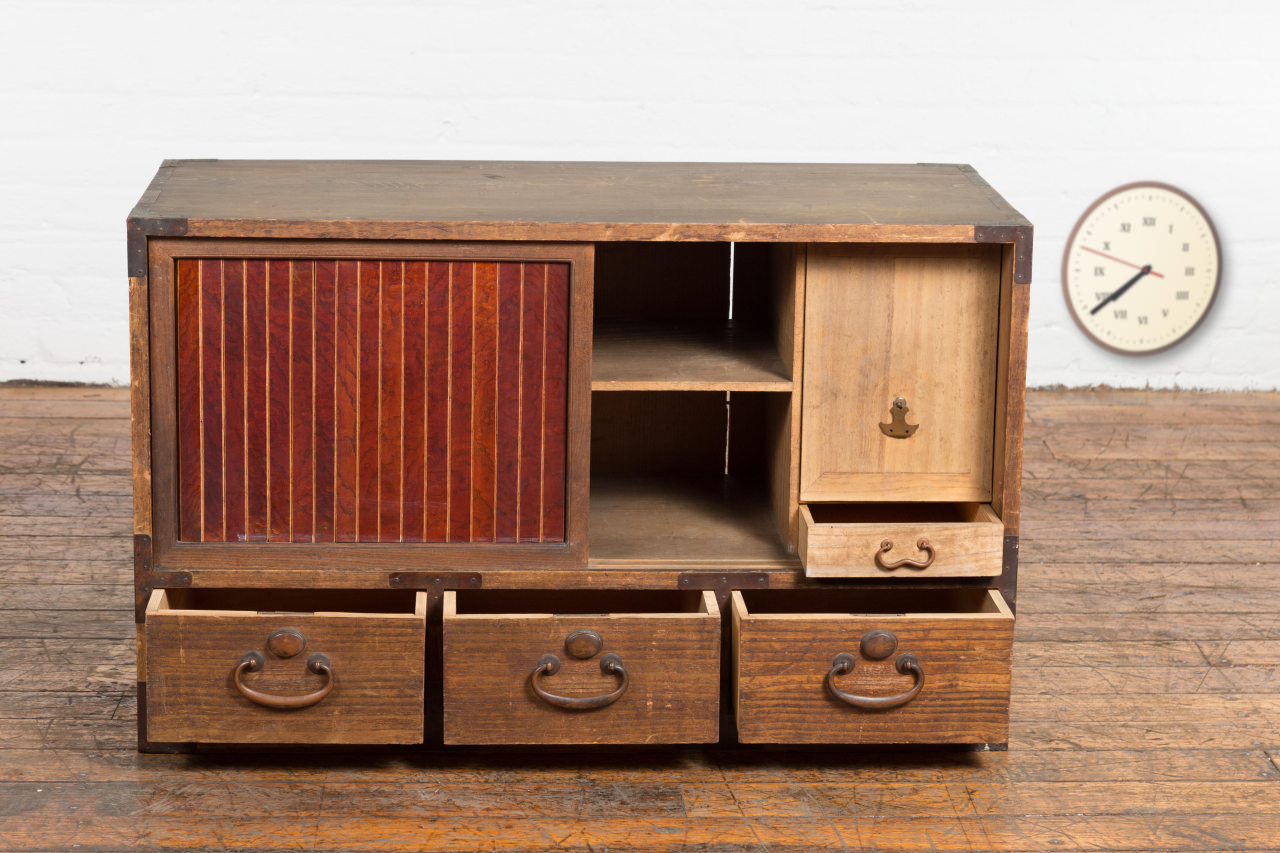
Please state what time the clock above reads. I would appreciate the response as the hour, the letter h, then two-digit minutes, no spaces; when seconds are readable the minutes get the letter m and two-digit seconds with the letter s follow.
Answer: 7h38m48s
